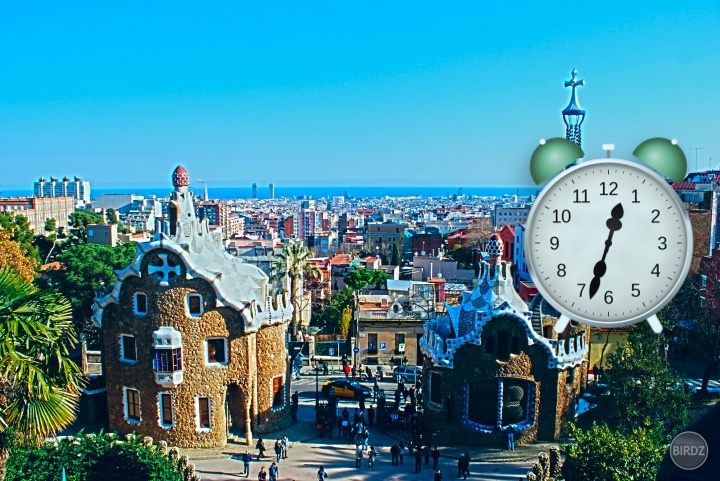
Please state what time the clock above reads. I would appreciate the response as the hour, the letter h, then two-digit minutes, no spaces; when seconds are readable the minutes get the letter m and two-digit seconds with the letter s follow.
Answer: 12h33
